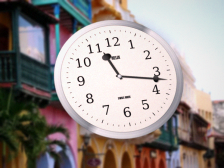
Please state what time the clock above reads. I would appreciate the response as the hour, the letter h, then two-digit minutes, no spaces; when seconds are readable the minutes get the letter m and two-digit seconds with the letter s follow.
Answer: 11h17
